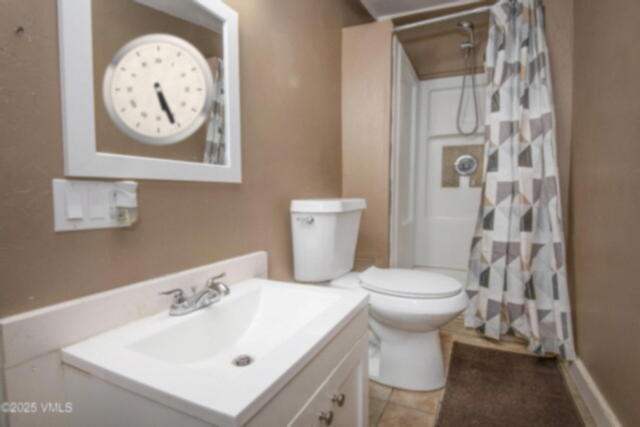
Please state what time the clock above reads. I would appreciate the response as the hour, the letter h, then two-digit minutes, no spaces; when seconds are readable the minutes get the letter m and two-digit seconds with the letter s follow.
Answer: 5h26
